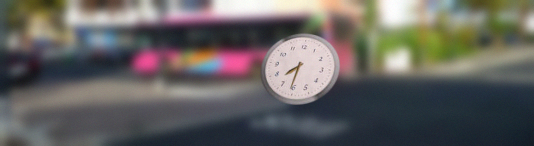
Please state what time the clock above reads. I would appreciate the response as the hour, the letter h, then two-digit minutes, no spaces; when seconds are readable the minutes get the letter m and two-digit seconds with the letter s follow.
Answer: 7h31
